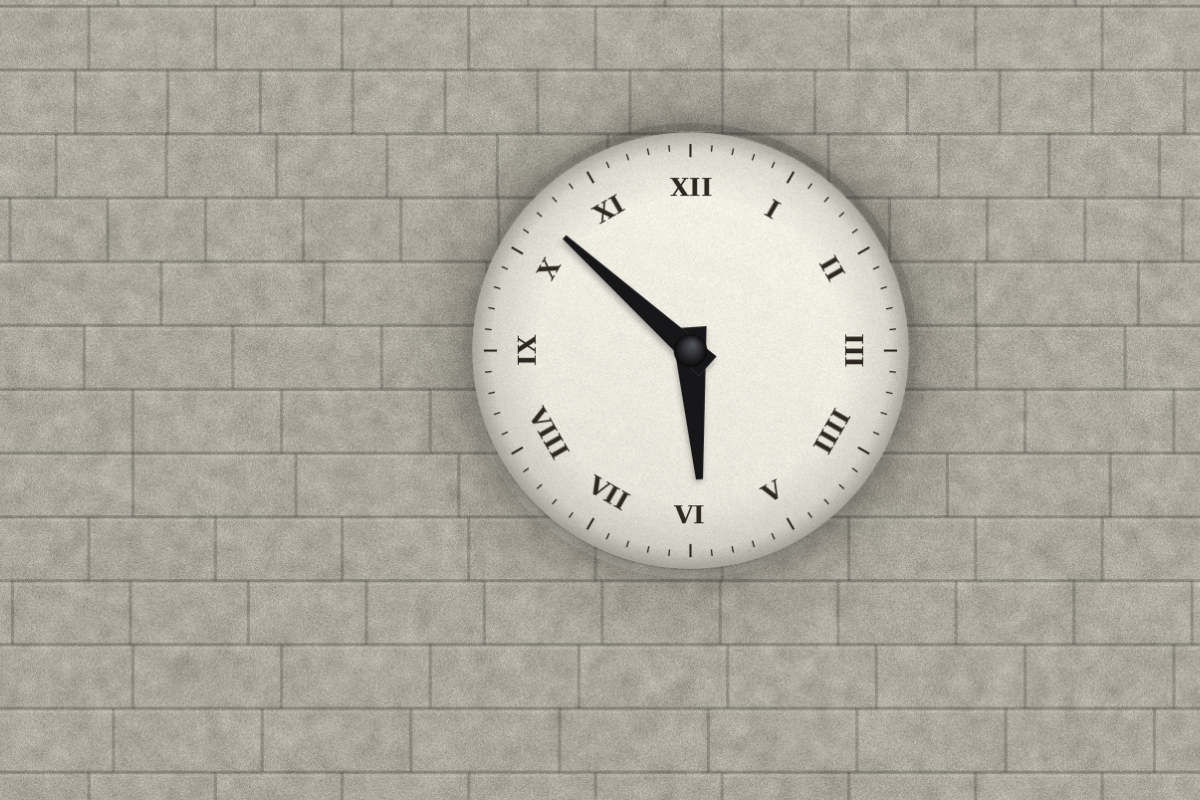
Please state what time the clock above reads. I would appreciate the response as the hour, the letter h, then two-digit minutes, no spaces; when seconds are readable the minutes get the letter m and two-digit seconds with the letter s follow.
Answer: 5h52
